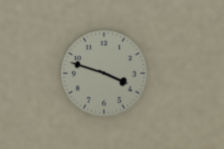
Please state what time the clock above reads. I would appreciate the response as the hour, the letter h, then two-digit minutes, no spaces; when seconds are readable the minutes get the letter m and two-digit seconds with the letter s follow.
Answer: 3h48
